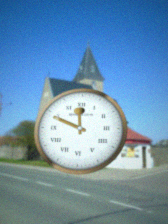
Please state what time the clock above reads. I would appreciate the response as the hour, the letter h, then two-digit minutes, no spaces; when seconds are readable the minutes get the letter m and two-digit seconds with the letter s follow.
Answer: 11h49
